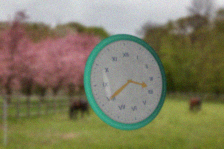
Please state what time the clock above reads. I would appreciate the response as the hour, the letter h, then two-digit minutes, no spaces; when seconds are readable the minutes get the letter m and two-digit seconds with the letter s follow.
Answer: 3h40
